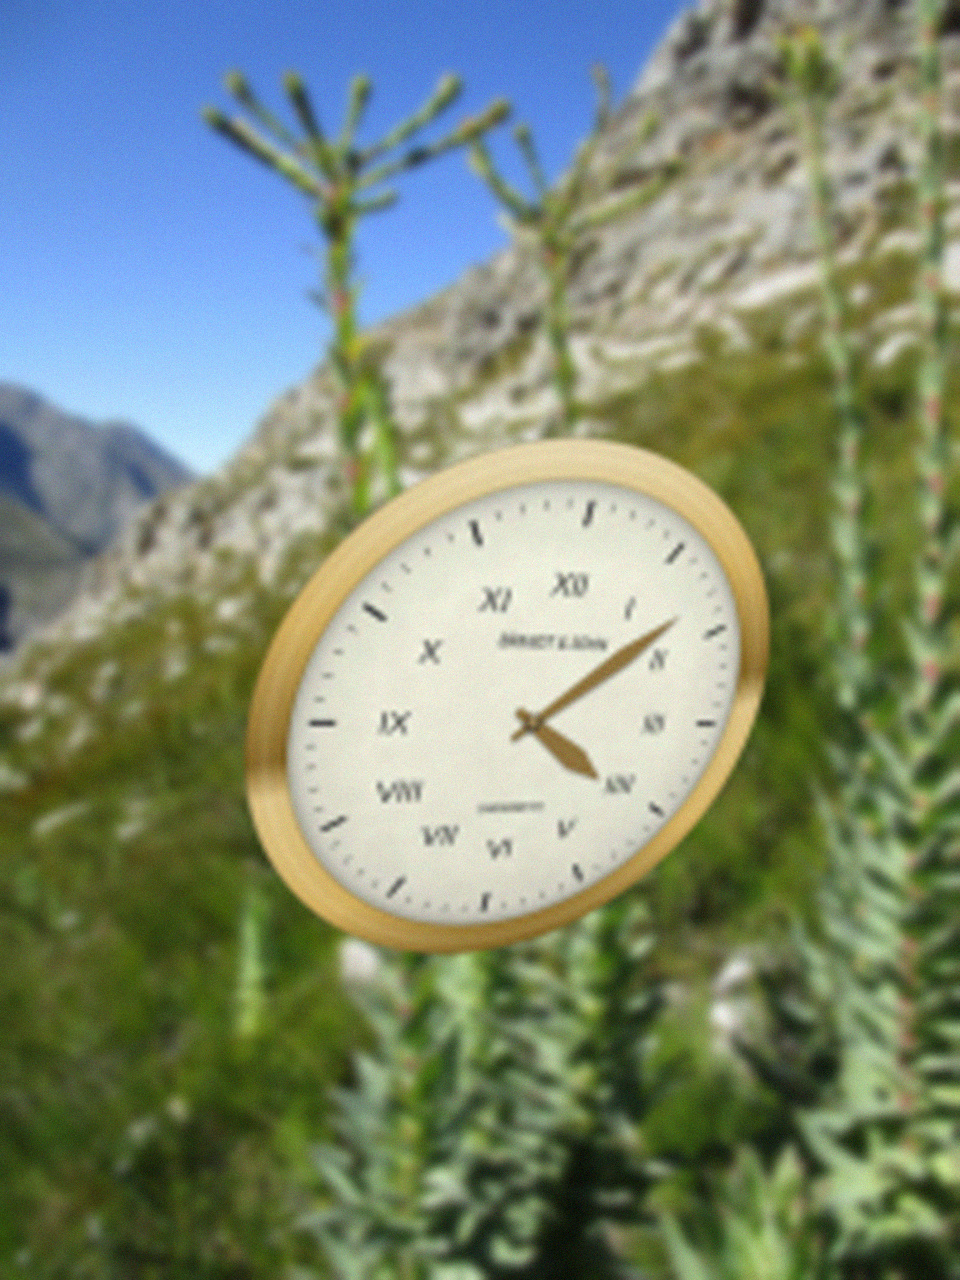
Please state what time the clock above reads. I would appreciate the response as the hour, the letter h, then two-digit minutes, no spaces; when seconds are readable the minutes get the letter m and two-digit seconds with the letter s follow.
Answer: 4h08
